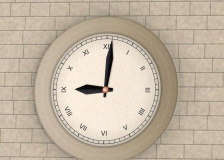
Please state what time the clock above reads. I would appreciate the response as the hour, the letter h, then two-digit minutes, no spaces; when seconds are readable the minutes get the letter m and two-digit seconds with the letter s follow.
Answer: 9h01
